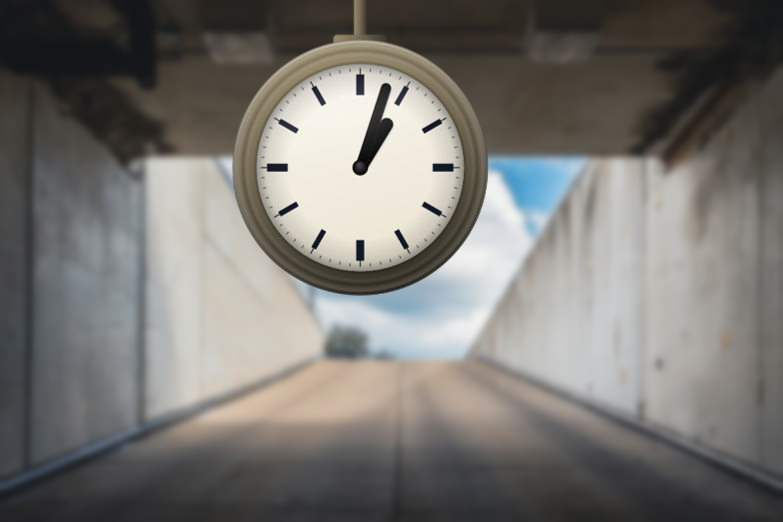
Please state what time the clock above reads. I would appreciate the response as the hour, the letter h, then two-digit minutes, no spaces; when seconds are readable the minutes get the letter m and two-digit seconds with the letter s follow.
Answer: 1h03
